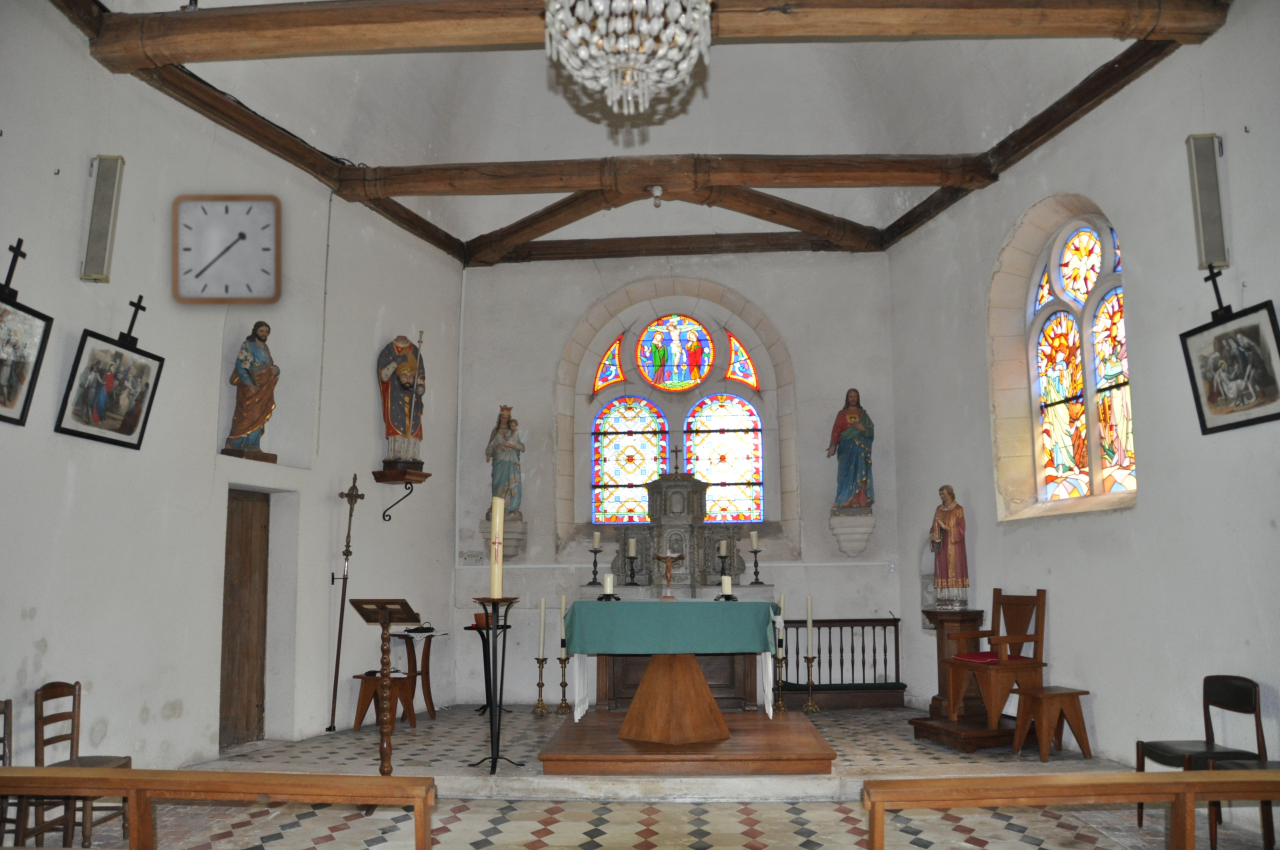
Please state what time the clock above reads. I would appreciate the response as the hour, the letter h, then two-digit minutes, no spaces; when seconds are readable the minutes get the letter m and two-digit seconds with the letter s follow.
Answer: 1h38
